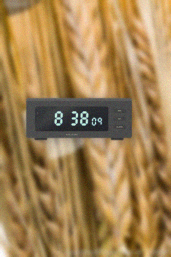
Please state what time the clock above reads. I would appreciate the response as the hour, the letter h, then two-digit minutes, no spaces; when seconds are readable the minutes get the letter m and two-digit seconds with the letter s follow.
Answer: 8h38m09s
